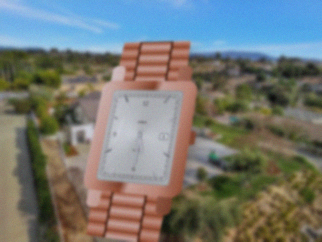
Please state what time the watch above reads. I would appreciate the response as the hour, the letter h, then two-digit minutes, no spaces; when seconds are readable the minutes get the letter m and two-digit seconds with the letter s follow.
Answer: 5h30
